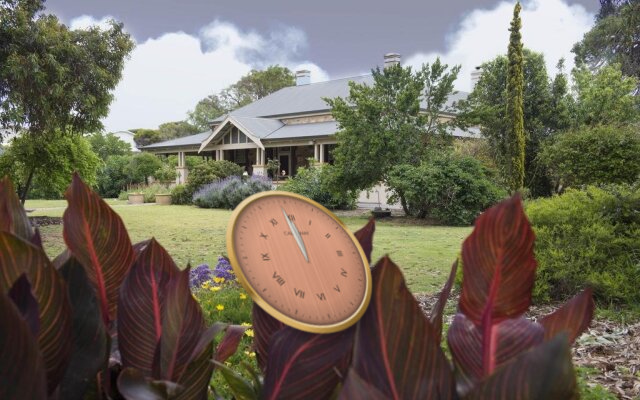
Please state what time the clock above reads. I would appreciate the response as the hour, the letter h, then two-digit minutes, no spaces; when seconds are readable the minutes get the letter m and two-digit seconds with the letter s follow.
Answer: 11h59
